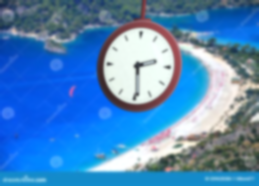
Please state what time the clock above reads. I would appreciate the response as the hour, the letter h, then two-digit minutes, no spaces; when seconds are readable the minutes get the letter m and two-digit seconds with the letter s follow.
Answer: 2h29
